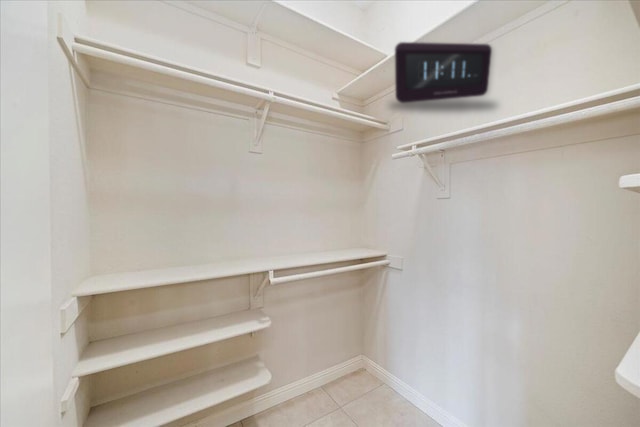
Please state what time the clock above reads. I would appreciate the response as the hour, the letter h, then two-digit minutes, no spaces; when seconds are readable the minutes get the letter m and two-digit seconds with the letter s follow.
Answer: 11h11
